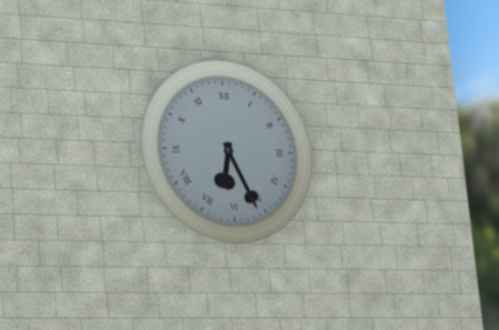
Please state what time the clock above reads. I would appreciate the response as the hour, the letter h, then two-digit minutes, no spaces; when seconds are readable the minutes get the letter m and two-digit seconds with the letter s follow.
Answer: 6h26
